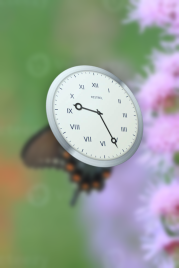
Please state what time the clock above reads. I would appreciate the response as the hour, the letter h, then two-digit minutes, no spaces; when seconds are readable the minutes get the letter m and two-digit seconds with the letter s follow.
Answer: 9h26
